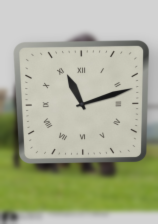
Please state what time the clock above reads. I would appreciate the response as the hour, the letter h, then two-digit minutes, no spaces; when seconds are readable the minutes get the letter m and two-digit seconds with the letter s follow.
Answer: 11h12
